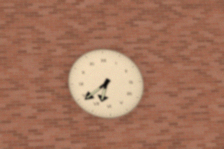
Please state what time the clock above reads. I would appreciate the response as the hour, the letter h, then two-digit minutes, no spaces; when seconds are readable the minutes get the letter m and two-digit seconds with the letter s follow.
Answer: 6h39
